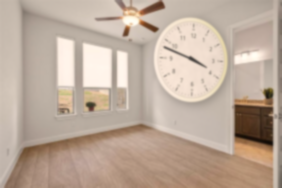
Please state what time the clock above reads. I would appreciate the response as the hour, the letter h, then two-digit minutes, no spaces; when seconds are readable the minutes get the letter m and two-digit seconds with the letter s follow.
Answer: 3h48
